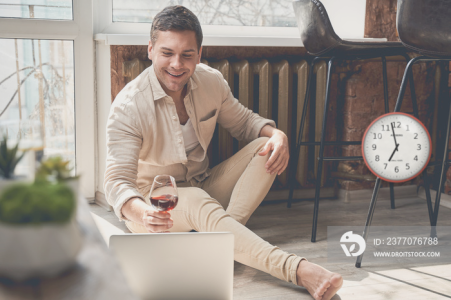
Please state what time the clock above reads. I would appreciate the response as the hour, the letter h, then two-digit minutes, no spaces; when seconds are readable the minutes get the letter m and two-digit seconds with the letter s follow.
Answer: 6h58
